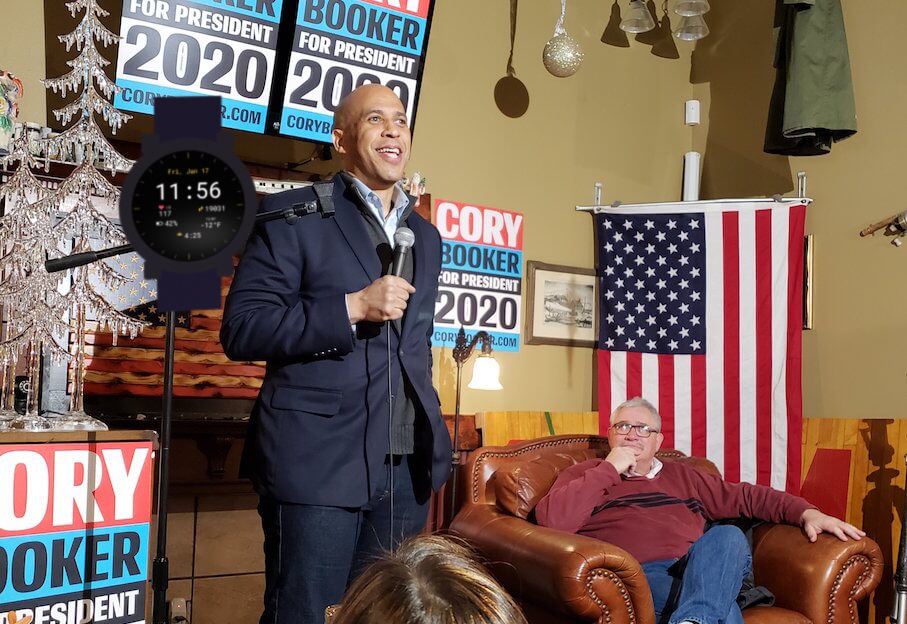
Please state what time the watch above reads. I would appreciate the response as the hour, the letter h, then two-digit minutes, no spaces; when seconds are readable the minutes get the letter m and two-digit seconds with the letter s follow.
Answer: 11h56
